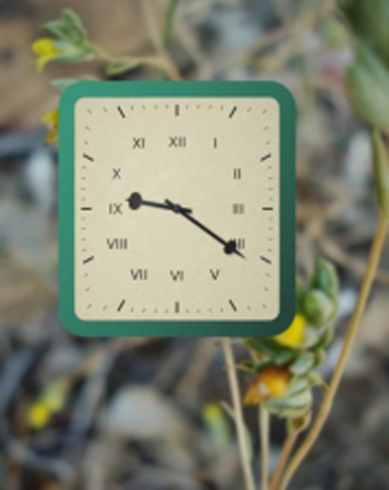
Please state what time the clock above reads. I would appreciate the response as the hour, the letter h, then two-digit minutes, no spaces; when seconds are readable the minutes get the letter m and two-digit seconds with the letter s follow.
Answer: 9h21
